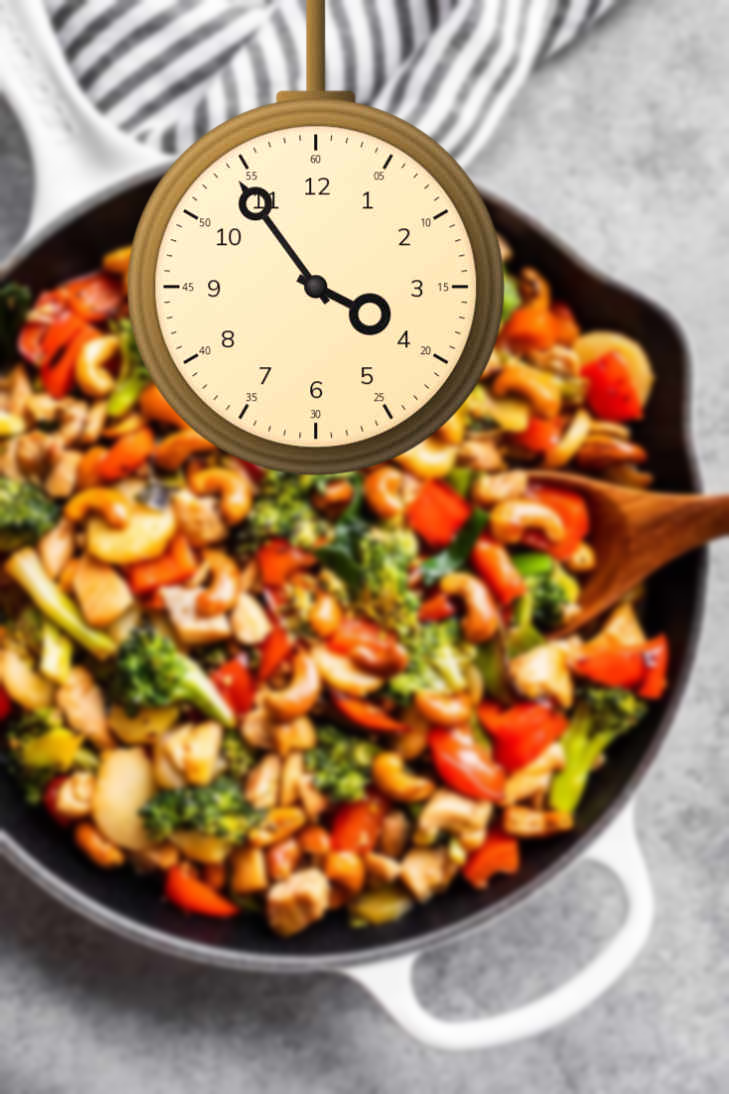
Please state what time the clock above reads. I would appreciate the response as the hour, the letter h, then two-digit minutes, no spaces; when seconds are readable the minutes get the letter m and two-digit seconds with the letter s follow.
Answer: 3h54
